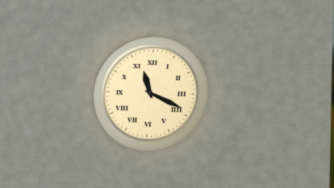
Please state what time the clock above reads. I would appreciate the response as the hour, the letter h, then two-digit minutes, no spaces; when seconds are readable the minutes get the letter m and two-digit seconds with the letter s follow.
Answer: 11h19
